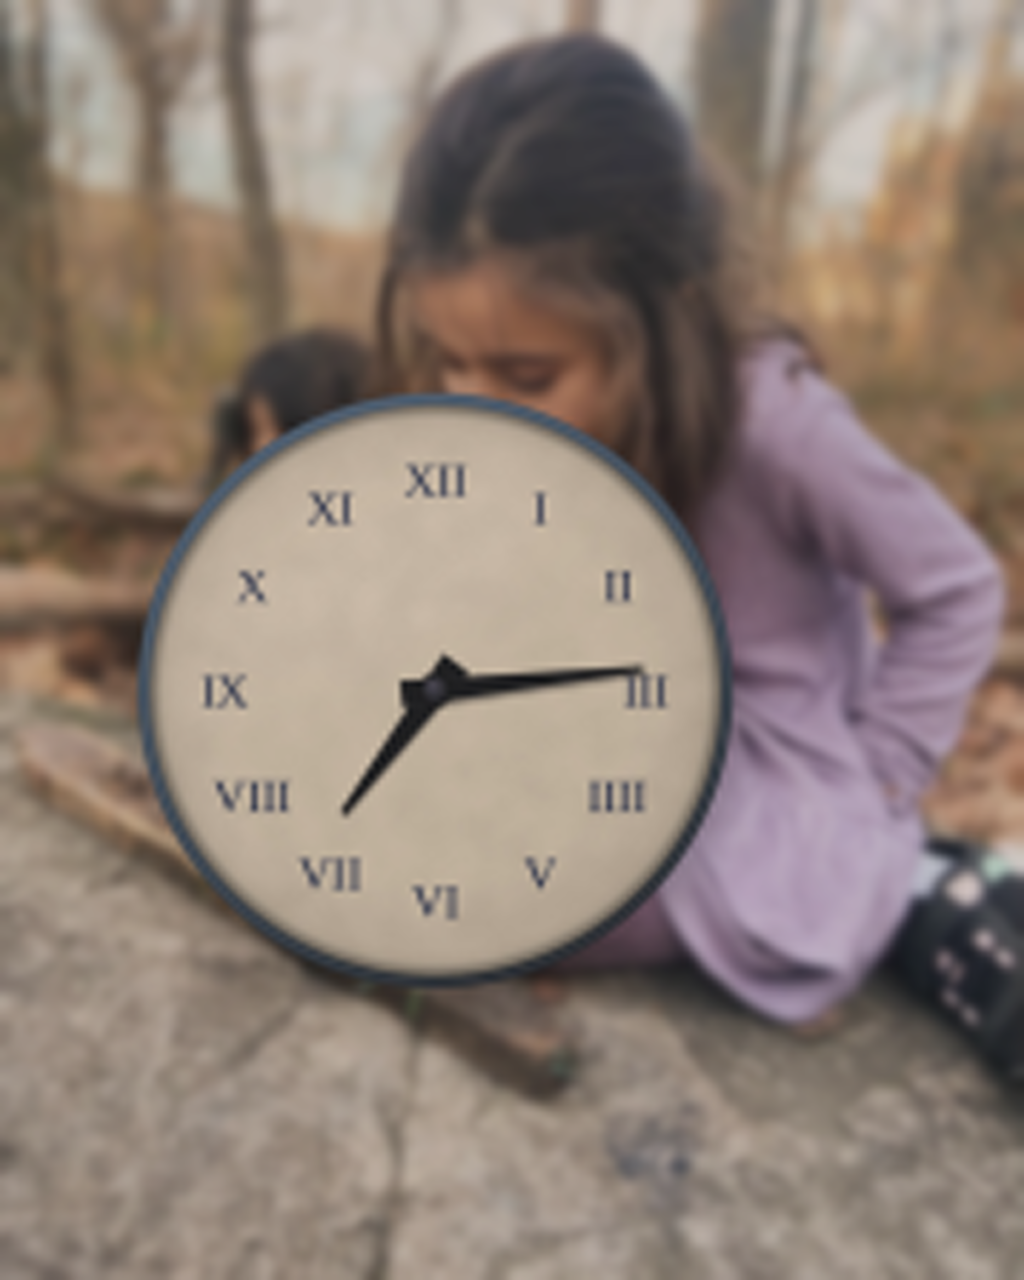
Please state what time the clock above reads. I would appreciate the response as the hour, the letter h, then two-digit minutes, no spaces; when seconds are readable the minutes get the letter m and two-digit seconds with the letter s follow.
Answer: 7h14
